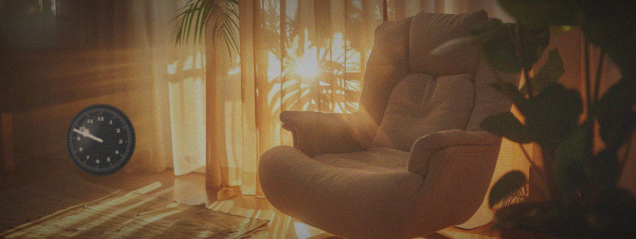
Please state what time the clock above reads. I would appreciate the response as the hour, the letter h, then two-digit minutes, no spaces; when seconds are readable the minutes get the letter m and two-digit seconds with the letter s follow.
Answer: 9h48
